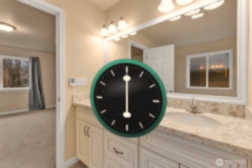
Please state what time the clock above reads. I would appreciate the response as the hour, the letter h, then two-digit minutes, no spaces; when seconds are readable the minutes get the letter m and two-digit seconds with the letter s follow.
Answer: 6h00
